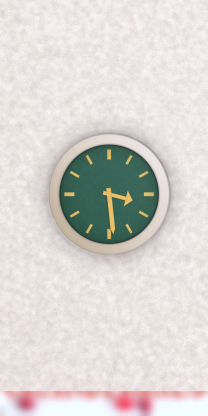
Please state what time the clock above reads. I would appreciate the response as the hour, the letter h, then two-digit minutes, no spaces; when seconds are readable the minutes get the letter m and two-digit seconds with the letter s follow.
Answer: 3h29
